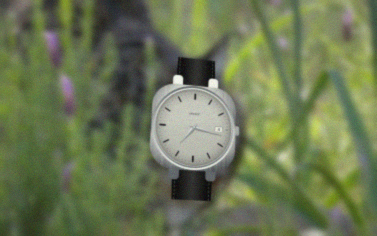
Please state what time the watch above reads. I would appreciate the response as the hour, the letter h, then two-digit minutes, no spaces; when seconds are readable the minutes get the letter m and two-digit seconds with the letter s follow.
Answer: 7h17
